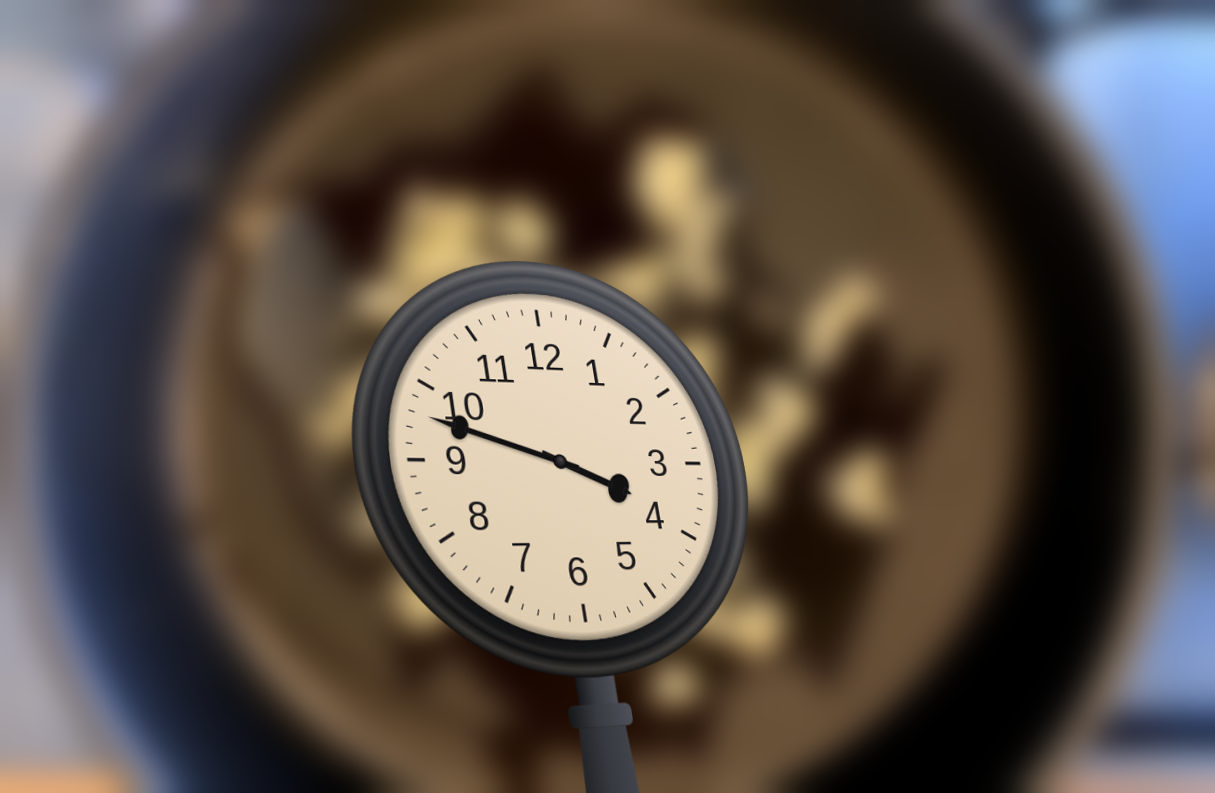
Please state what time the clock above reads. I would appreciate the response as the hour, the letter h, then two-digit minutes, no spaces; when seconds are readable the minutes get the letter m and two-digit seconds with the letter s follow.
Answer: 3h48
